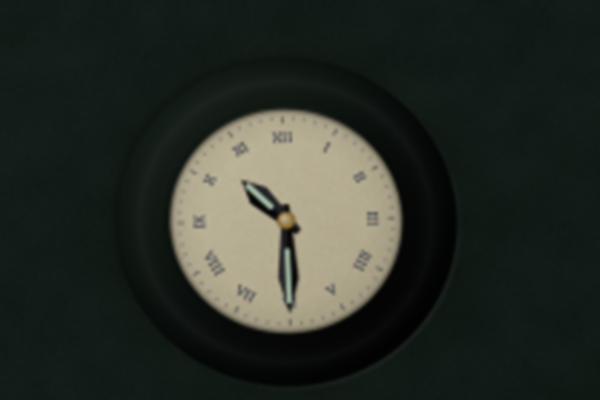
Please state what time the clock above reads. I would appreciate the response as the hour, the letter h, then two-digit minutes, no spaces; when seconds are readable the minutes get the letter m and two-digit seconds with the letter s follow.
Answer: 10h30
